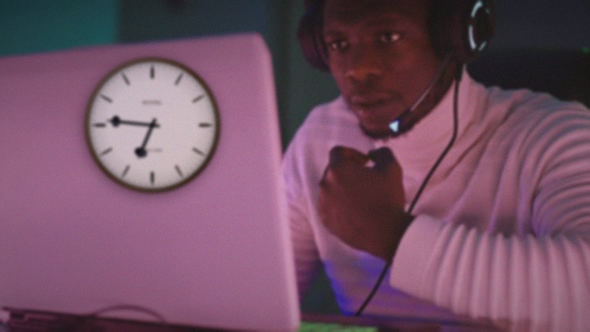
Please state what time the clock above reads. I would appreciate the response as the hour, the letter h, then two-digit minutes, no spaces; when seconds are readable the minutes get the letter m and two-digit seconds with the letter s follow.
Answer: 6h46
